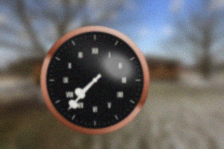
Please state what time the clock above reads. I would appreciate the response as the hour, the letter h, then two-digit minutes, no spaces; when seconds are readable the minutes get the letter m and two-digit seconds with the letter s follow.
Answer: 7h37
